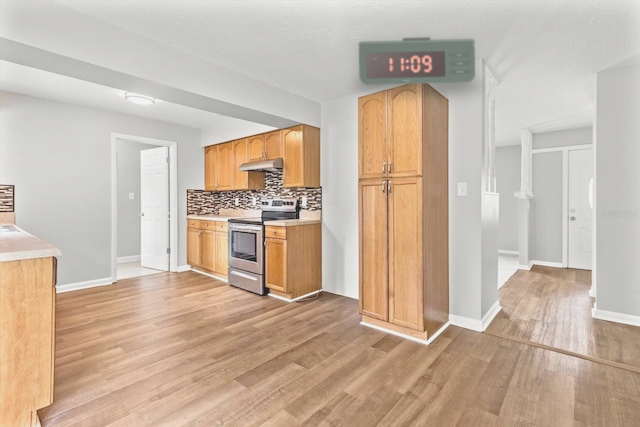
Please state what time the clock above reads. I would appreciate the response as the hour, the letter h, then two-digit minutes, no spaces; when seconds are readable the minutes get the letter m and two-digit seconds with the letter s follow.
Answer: 11h09
